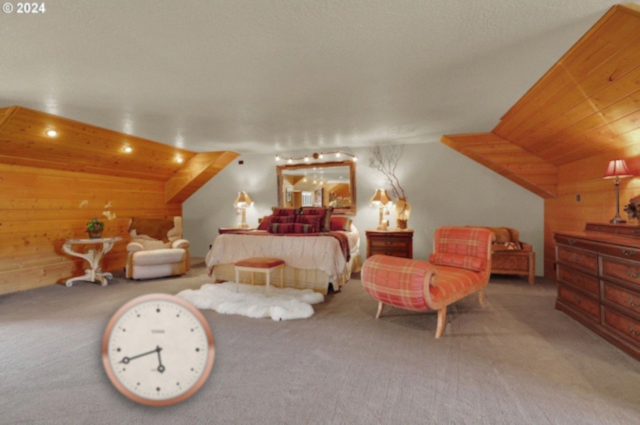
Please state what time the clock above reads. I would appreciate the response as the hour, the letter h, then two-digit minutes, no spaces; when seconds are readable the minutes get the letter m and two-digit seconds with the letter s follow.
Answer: 5h42
